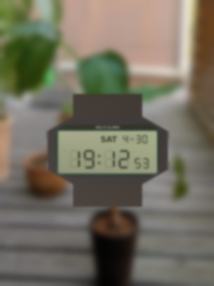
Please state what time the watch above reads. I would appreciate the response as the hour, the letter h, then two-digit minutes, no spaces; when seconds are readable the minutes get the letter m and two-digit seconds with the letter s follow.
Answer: 19h12
